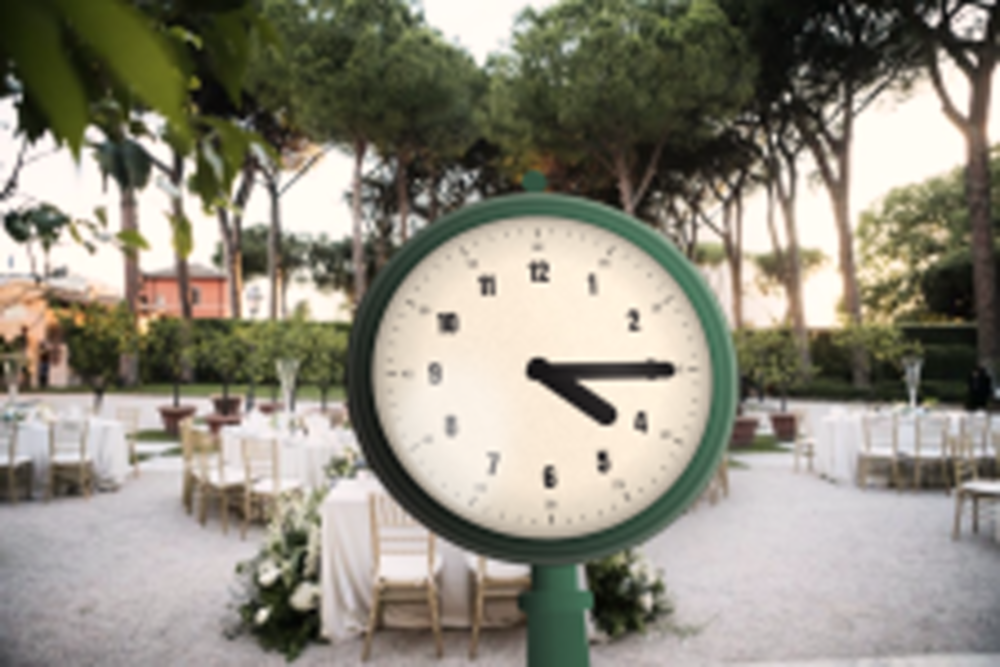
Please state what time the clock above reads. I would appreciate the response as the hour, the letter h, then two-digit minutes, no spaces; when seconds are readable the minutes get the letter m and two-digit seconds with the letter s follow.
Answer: 4h15
